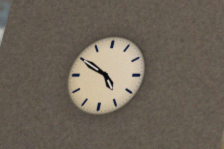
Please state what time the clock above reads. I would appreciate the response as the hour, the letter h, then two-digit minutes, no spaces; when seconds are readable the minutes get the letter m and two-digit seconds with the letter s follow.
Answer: 4h50
